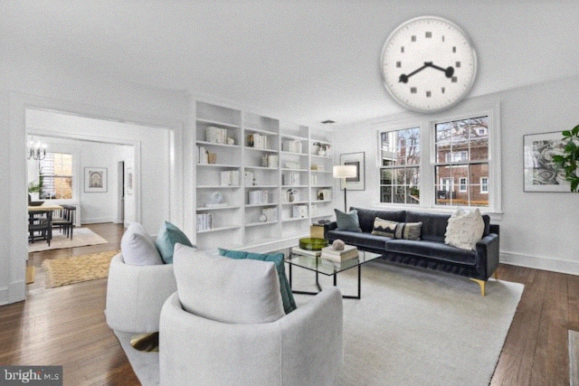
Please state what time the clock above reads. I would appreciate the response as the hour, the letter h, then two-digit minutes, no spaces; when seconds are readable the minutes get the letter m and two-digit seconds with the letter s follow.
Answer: 3h40
